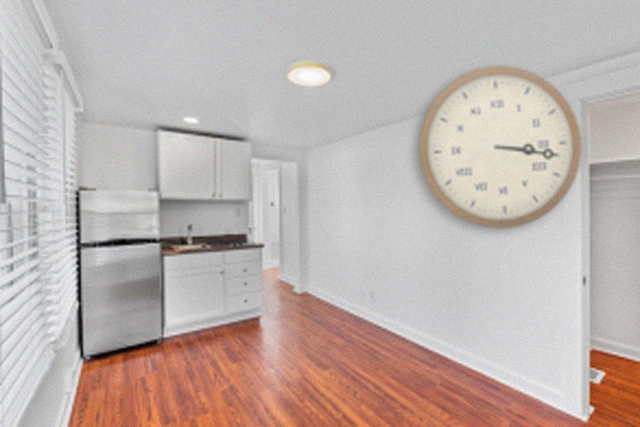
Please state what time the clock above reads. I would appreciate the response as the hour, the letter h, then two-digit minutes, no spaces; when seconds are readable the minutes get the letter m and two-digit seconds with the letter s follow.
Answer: 3h17
